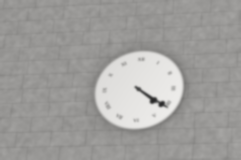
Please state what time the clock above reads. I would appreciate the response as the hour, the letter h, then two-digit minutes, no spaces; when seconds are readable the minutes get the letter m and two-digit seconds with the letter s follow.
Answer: 4h21
